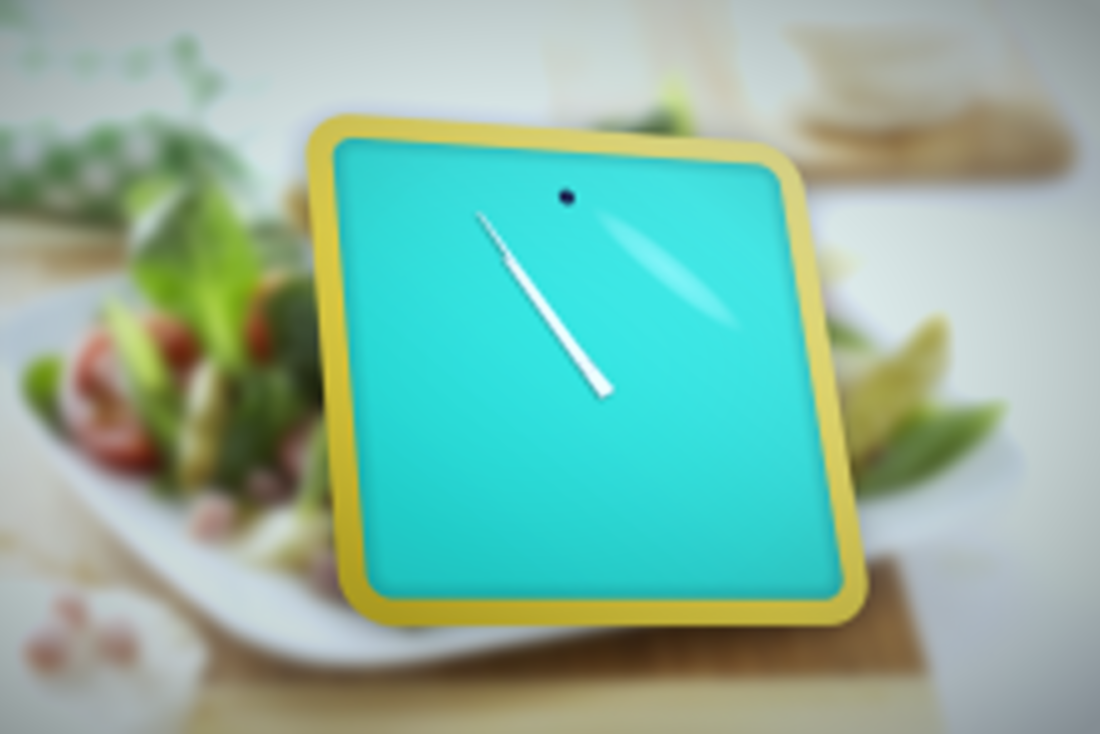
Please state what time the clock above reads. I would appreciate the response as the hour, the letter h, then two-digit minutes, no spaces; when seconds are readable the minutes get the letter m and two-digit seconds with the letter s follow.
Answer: 10h55
